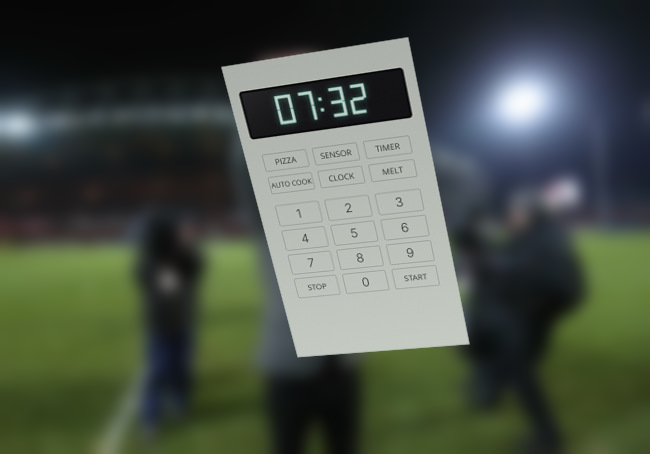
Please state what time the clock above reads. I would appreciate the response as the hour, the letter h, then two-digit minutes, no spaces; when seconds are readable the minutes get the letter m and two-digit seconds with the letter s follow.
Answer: 7h32
